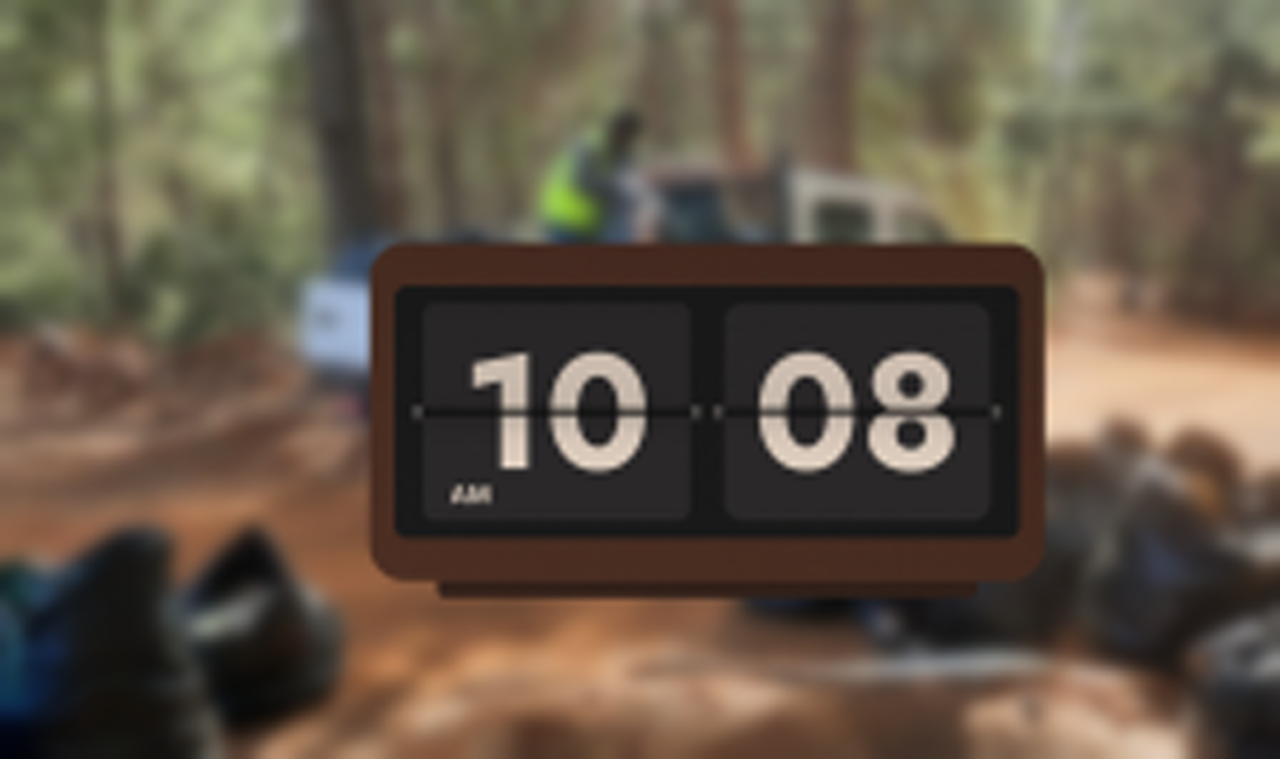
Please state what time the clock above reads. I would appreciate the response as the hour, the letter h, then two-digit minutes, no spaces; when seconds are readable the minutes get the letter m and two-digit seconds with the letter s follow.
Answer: 10h08
